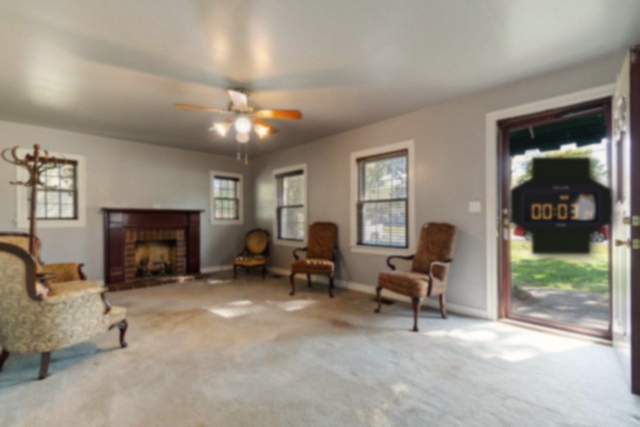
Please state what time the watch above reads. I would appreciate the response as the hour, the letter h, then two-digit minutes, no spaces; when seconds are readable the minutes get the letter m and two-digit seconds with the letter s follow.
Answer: 0h03
